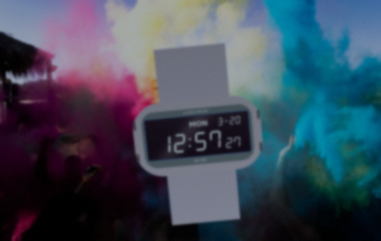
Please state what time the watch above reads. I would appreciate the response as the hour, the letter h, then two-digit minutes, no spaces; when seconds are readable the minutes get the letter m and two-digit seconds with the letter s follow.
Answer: 12h57
